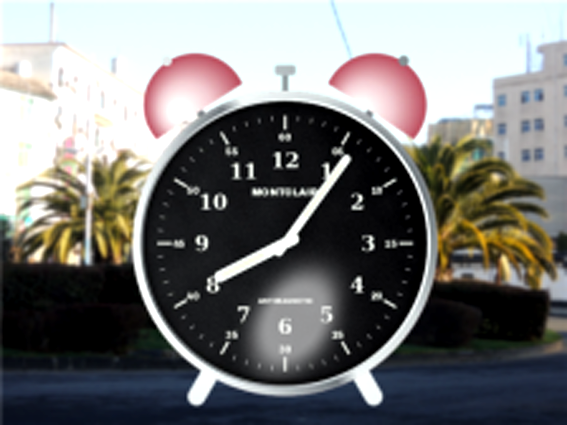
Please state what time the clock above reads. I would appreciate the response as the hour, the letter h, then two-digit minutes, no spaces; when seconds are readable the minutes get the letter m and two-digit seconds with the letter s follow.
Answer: 8h06
